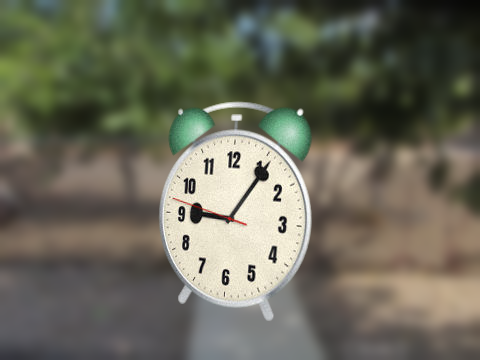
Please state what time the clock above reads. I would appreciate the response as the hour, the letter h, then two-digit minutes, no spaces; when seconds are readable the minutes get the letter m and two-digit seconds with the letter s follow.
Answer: 9h05m47s
